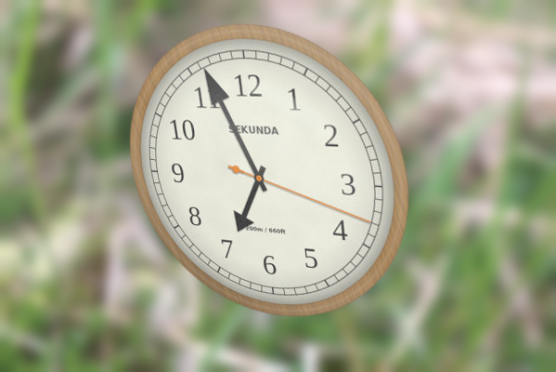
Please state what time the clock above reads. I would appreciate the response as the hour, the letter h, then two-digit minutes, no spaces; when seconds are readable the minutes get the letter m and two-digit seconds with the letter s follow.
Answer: 6h56m18s
